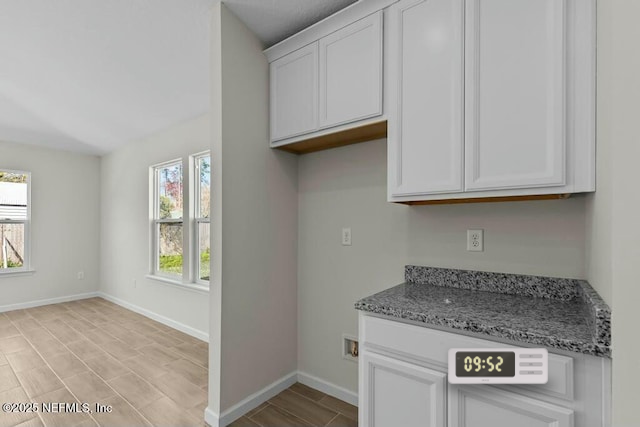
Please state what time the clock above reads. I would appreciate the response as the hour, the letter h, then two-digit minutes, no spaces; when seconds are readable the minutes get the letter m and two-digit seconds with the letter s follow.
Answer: 9h52
